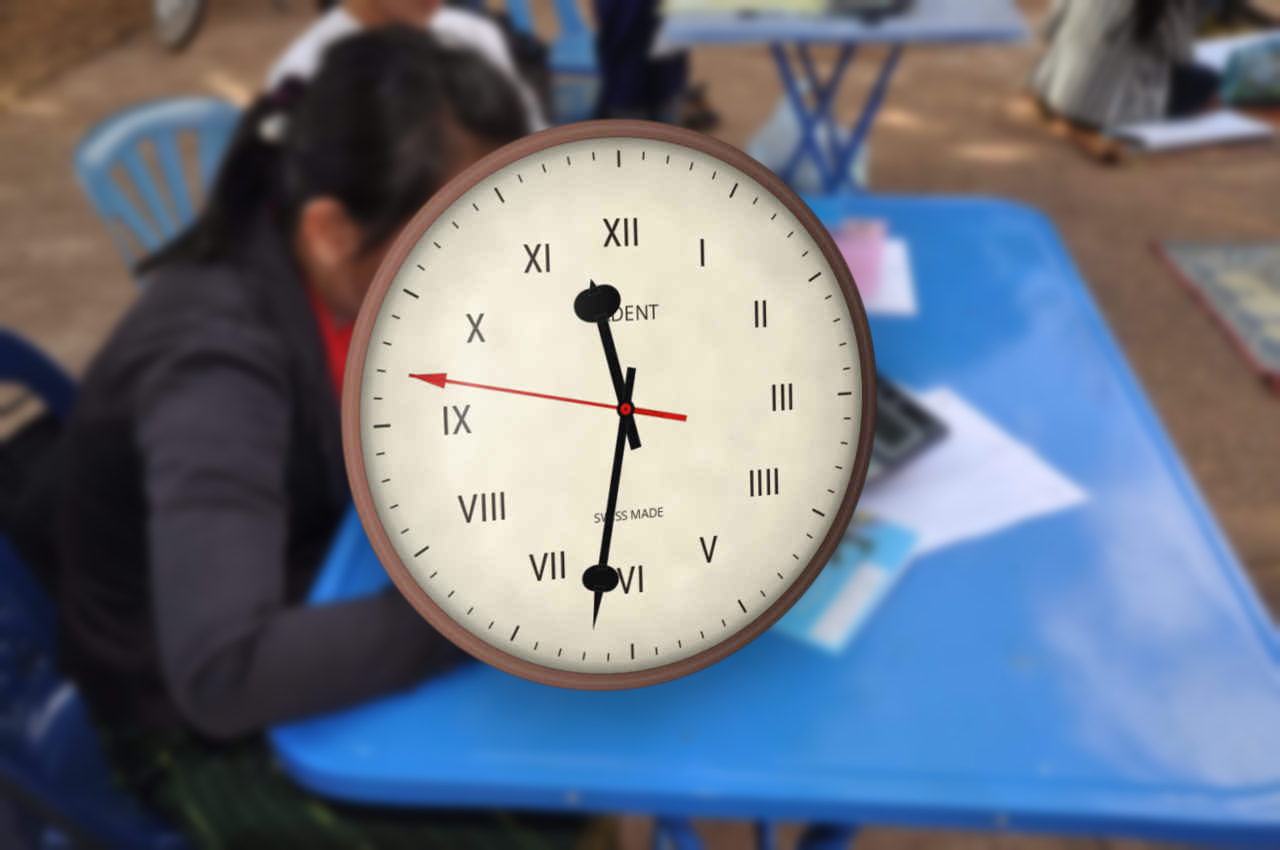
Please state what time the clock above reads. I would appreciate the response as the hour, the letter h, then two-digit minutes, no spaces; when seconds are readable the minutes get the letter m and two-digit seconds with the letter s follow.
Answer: 11h31m47s
